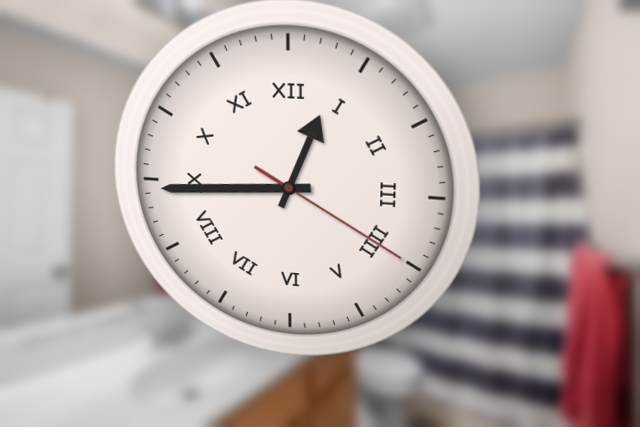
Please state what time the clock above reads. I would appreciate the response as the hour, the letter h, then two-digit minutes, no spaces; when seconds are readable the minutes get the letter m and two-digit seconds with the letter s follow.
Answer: 12h44m20s
